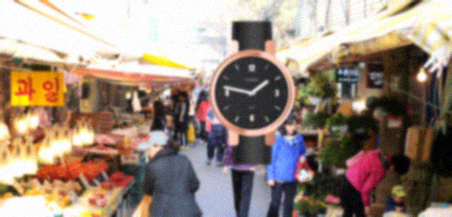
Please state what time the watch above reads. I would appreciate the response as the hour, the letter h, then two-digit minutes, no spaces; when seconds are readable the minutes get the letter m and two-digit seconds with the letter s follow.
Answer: 1h47
